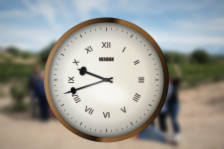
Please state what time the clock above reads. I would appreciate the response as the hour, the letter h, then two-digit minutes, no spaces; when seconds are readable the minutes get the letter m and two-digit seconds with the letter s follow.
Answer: 9h42
